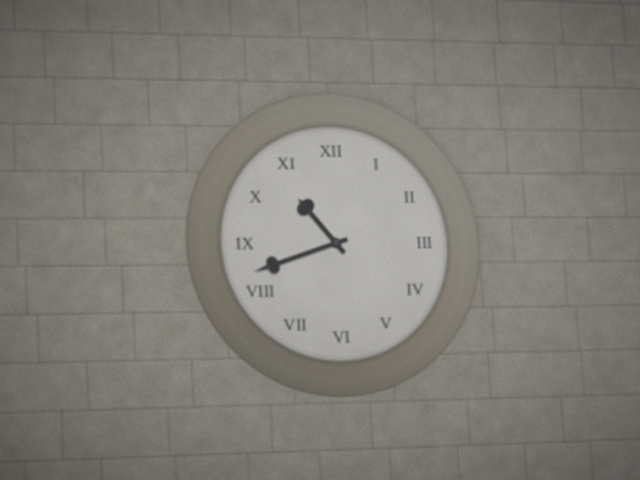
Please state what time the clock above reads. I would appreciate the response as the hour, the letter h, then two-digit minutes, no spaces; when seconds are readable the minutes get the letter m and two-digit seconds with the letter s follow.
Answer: 10h42
